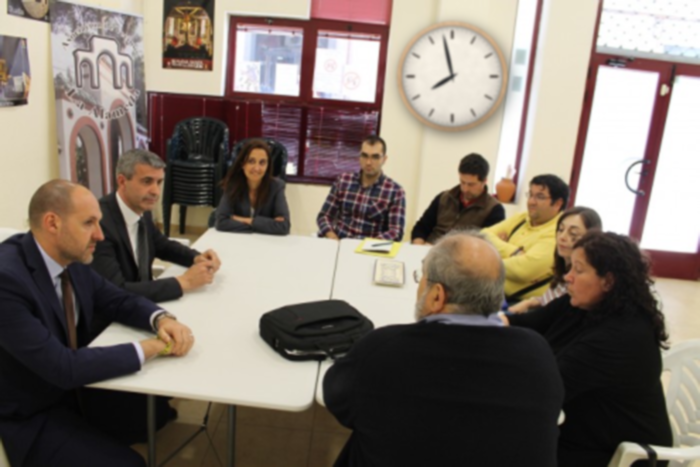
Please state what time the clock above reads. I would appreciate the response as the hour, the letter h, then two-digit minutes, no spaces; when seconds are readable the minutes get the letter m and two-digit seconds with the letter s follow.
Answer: 7h58
